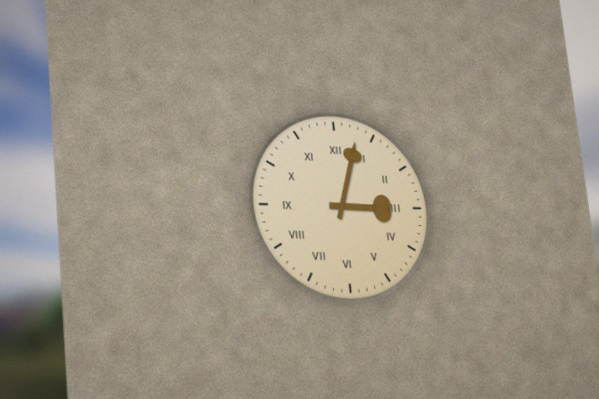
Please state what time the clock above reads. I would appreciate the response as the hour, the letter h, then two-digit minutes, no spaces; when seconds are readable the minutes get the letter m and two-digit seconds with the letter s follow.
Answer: 3h03
